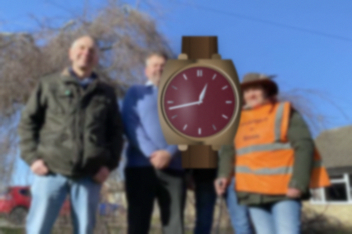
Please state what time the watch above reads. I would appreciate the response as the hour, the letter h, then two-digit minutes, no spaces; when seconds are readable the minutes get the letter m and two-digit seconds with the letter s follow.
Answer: 12h43
